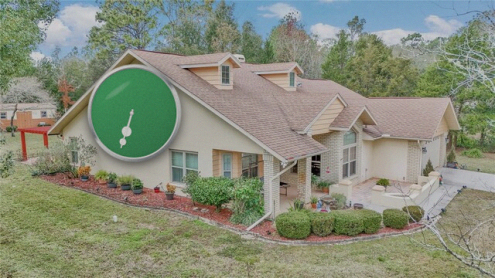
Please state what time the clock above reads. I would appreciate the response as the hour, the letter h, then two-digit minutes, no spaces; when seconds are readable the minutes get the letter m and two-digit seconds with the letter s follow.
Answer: 6h33
